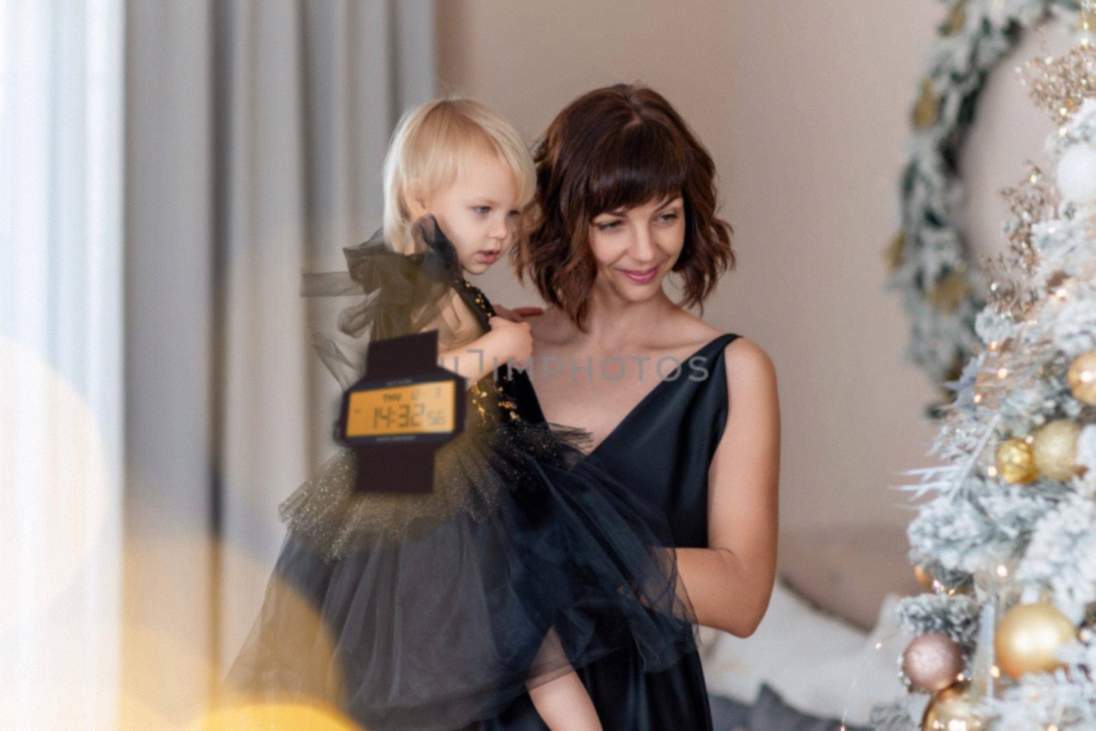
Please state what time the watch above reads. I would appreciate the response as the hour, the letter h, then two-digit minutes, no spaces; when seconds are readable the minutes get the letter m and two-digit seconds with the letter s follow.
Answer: 14h32
